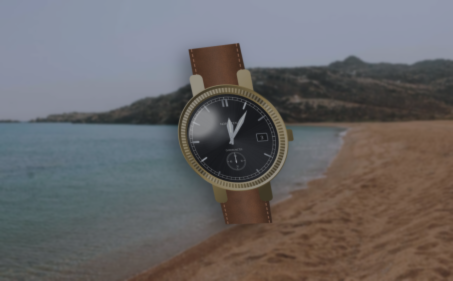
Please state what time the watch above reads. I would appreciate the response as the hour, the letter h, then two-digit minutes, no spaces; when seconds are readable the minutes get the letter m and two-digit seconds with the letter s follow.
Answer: 12h06
